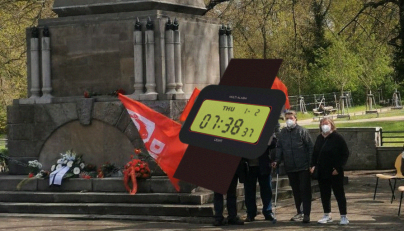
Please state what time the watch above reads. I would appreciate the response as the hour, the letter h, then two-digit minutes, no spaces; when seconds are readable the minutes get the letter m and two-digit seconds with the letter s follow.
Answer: 7h38m37s
